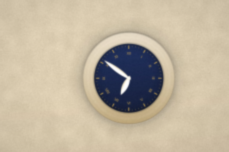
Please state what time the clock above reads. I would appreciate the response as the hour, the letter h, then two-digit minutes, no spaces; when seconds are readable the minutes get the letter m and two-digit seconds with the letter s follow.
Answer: 6h51
